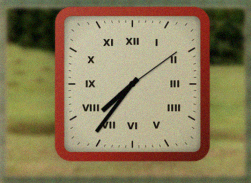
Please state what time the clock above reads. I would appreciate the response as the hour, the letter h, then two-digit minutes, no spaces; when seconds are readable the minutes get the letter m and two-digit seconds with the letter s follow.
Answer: 7h36m09s
